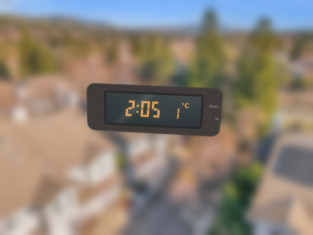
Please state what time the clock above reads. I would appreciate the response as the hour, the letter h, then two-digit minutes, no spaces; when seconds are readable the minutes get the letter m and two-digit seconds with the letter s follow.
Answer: 2h05
